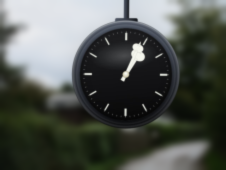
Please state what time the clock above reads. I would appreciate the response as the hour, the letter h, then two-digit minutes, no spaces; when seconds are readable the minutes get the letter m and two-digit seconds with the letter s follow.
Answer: 1h04
